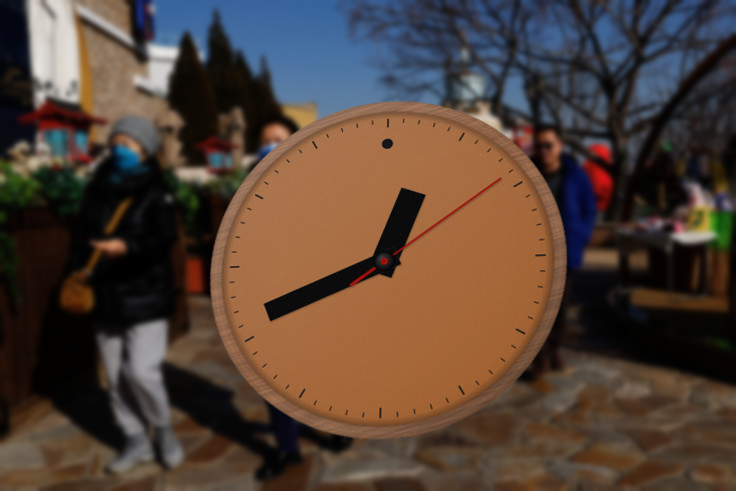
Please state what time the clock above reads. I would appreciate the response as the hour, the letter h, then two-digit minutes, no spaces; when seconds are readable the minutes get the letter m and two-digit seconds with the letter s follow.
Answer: 12h41m09s
